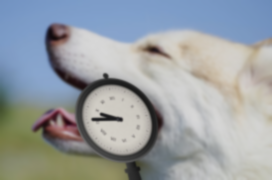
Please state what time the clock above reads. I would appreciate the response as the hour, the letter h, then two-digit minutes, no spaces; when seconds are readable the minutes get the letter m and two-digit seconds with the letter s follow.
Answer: 9h46
